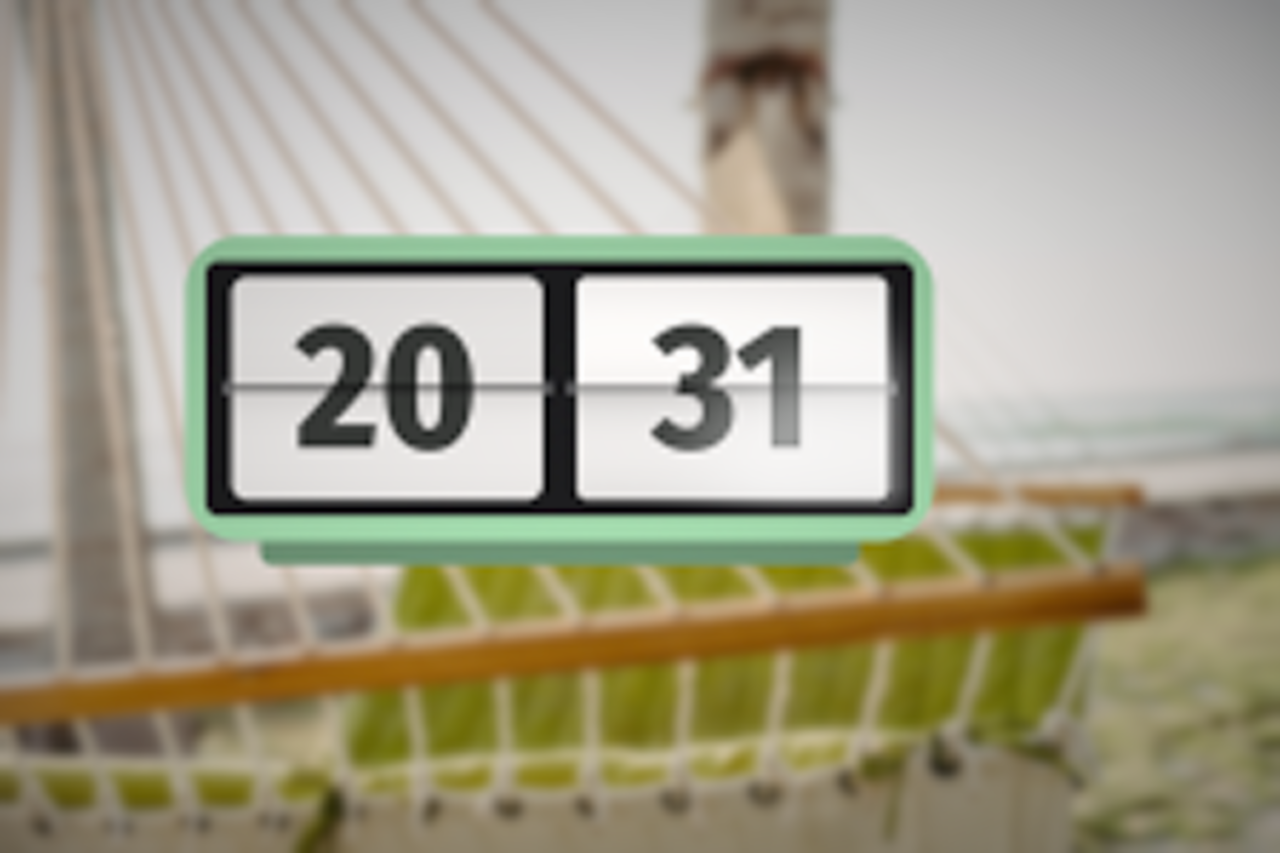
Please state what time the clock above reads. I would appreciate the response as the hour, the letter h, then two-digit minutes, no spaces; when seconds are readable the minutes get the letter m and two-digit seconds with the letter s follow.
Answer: 20h31
